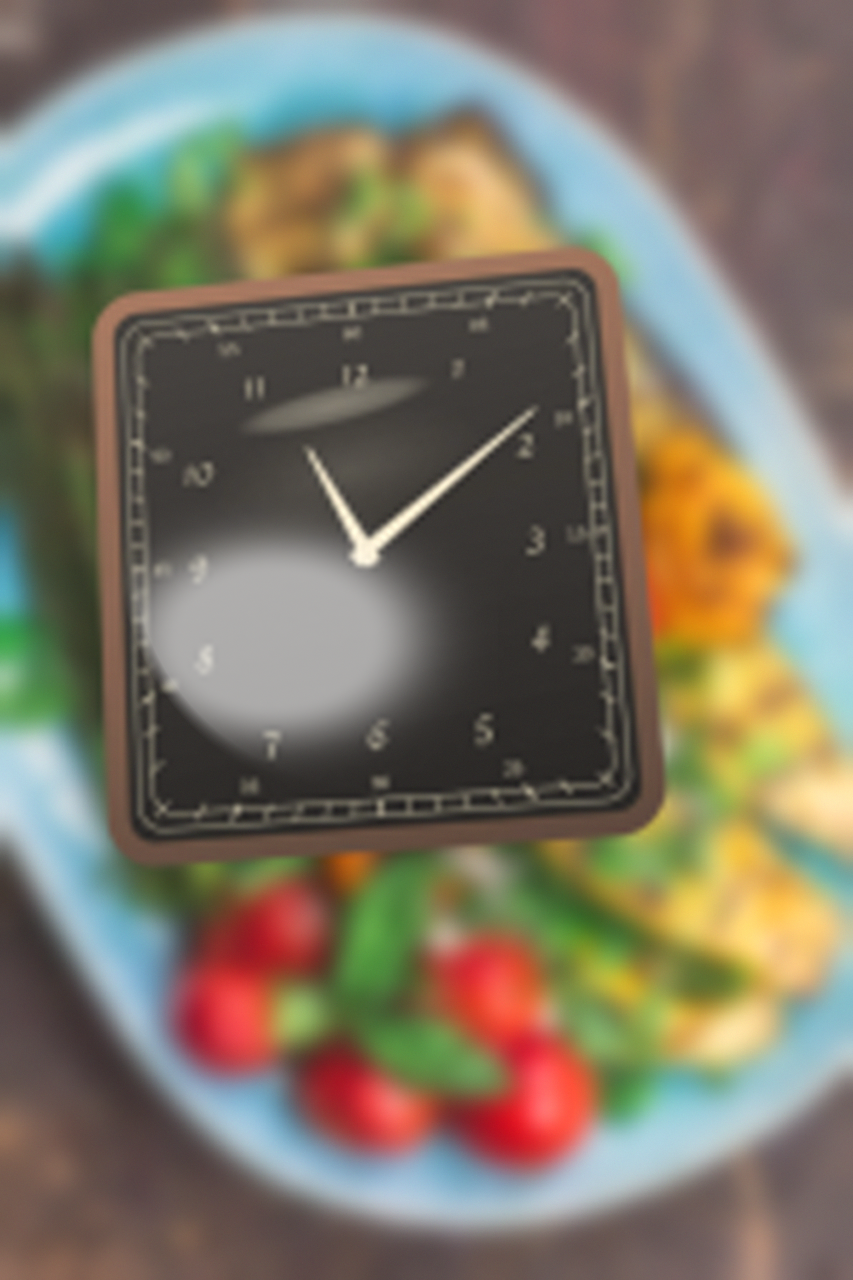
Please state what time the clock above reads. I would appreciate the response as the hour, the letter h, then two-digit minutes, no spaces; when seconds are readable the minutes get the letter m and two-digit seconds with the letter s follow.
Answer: 11h09
